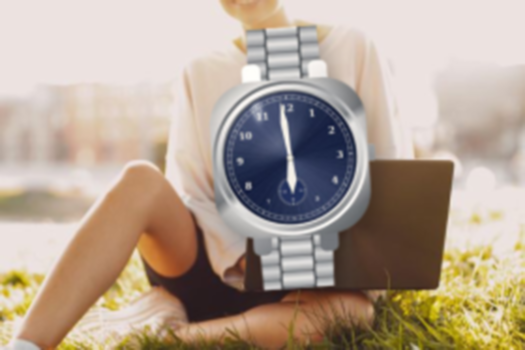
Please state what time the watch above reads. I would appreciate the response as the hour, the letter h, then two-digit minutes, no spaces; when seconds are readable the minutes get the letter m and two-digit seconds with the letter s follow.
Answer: 5h59
